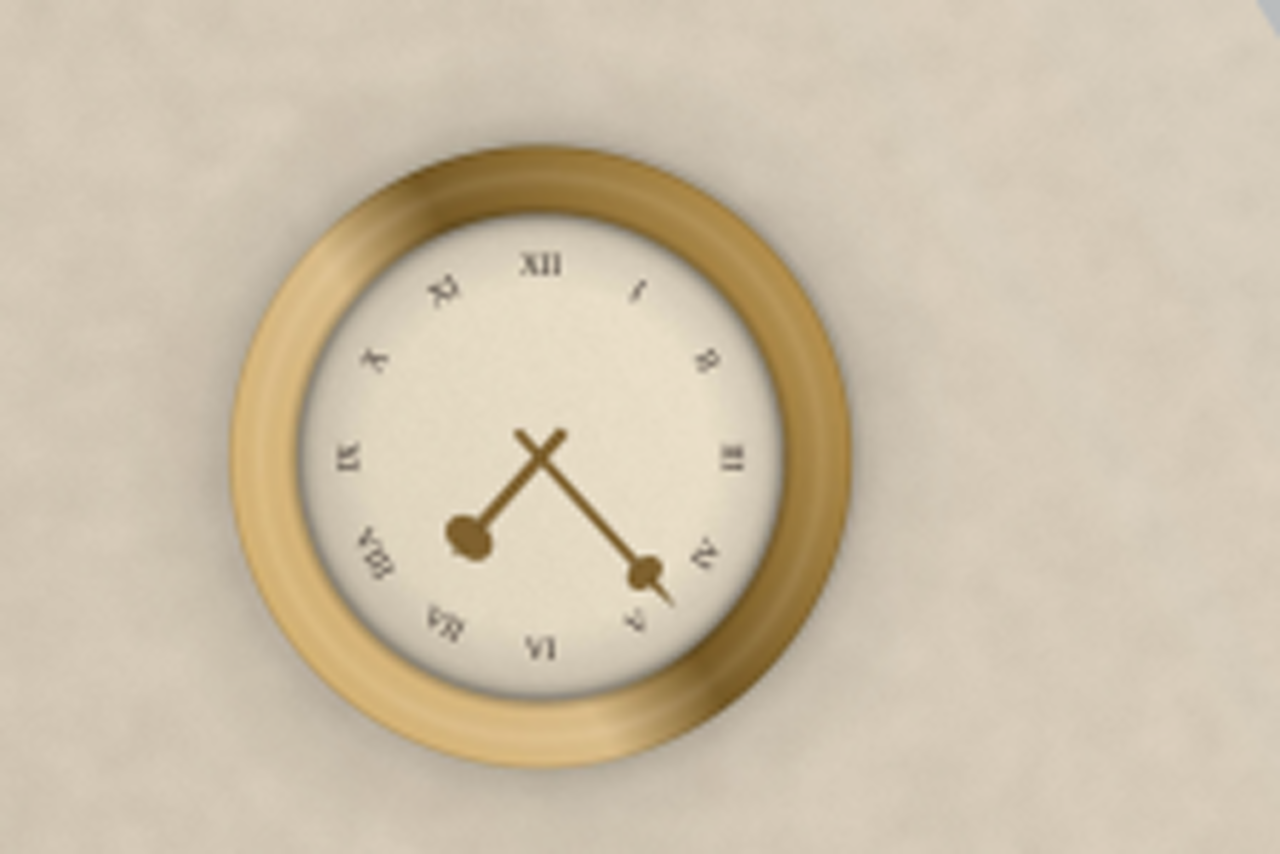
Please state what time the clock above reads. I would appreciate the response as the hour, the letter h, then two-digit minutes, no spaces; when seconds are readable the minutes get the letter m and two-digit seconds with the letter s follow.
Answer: 7h23
